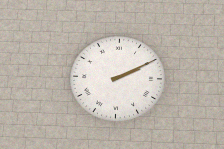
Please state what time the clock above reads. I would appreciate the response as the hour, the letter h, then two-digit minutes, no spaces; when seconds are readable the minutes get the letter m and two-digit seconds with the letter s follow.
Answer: 2h10
